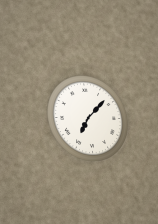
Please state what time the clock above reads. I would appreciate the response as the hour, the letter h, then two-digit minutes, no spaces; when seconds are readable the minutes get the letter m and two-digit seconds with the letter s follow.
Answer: 7h08
